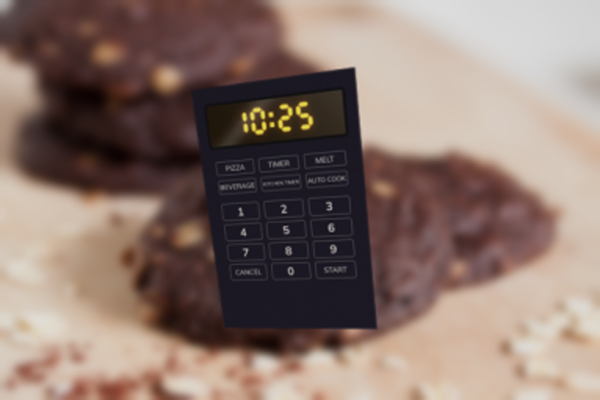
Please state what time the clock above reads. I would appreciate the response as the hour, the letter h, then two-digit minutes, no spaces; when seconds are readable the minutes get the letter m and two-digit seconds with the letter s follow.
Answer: 10h25
